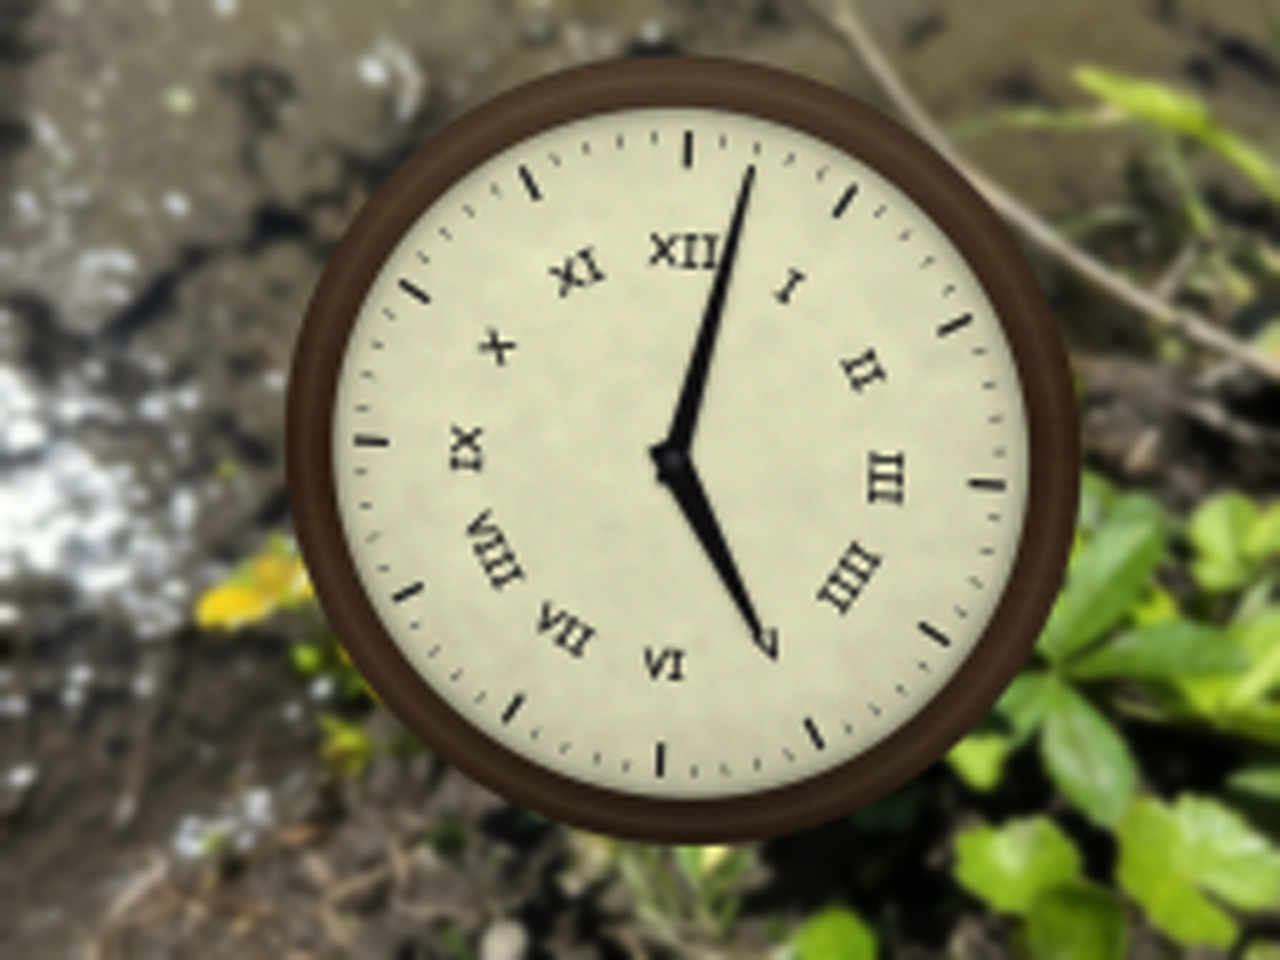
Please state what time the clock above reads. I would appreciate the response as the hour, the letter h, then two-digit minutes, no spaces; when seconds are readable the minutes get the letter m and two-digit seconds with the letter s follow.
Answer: 5h02
